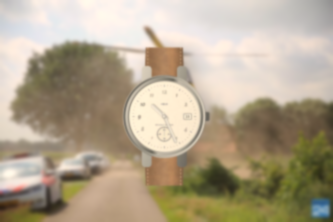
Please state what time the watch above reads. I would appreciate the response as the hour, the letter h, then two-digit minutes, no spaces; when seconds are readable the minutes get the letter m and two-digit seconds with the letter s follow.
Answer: 10h26
